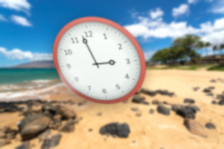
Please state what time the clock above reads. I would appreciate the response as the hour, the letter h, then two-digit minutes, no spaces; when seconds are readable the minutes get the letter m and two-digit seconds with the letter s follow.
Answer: 2h58
